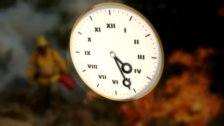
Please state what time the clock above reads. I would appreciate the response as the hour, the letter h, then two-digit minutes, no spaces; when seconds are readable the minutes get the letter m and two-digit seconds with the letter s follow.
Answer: 4h26
